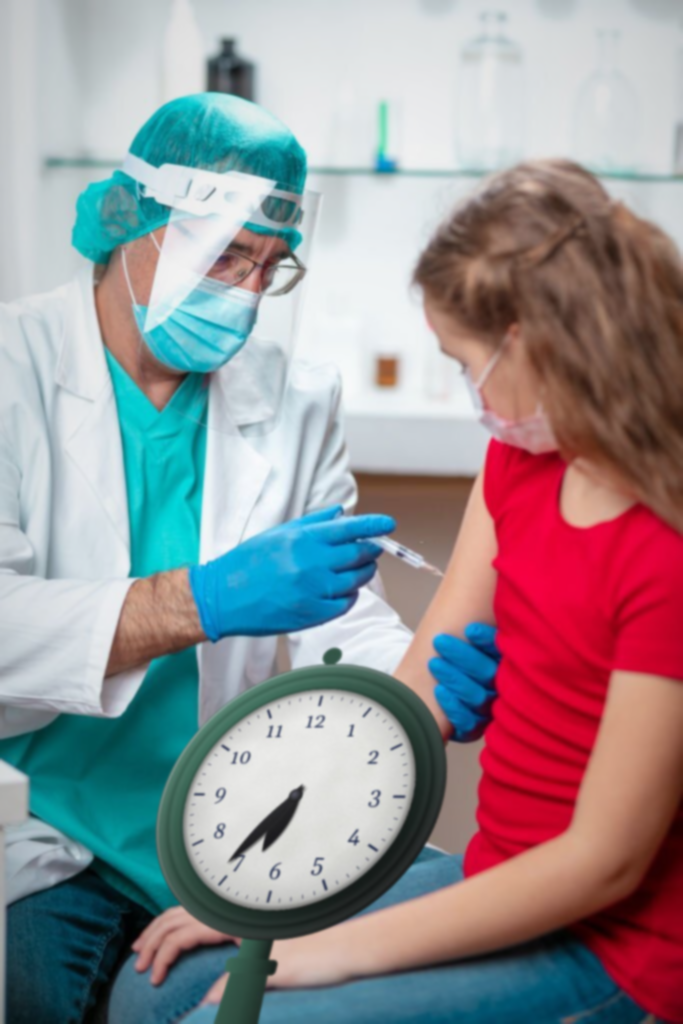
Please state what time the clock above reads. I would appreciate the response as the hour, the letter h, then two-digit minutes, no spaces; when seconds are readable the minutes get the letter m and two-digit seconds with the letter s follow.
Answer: 6h36
